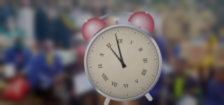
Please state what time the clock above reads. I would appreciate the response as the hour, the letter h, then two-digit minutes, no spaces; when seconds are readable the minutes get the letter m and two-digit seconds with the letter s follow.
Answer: 10h59
